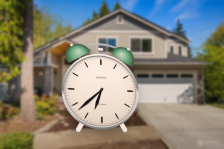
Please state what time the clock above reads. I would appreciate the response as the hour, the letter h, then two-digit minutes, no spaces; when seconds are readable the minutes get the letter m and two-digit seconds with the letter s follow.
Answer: 6h38
